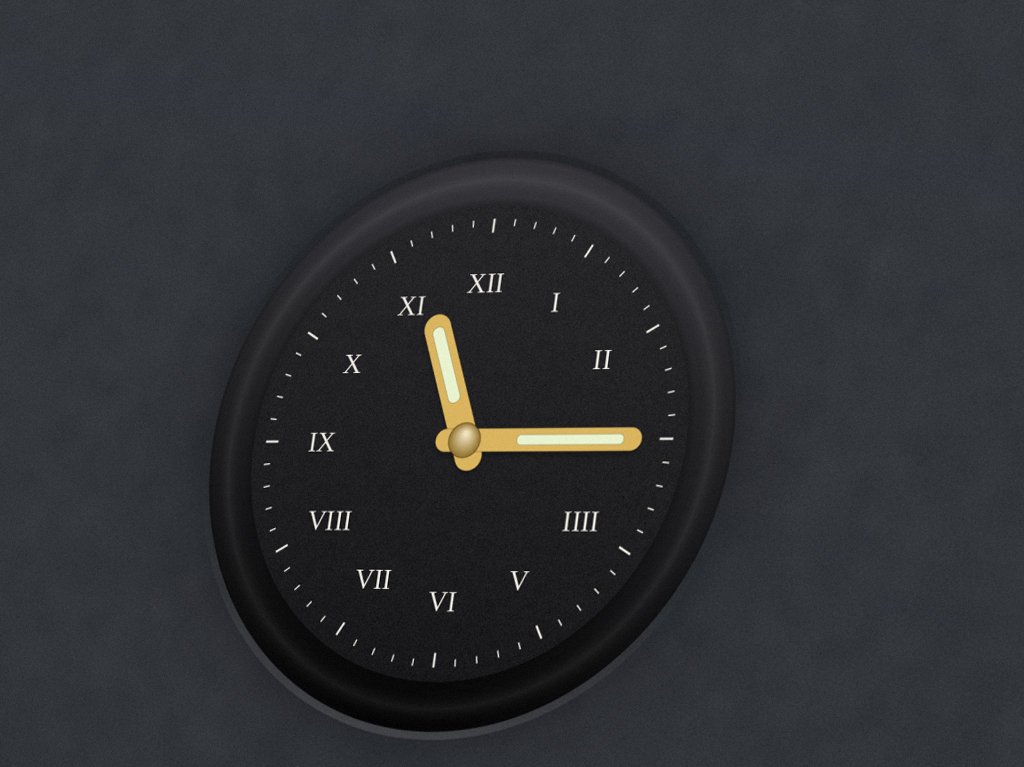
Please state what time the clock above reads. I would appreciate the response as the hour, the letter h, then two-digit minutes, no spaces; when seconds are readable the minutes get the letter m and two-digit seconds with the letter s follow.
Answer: 11h15
